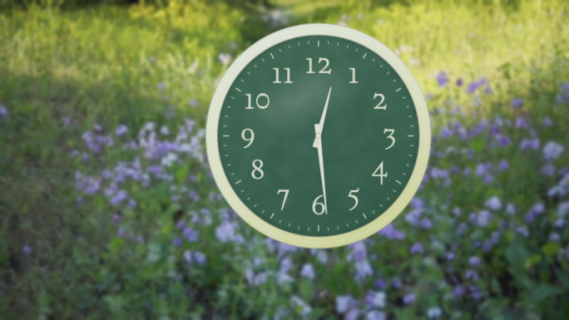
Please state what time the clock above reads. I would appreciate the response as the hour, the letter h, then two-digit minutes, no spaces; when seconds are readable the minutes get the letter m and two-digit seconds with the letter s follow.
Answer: 12h29
